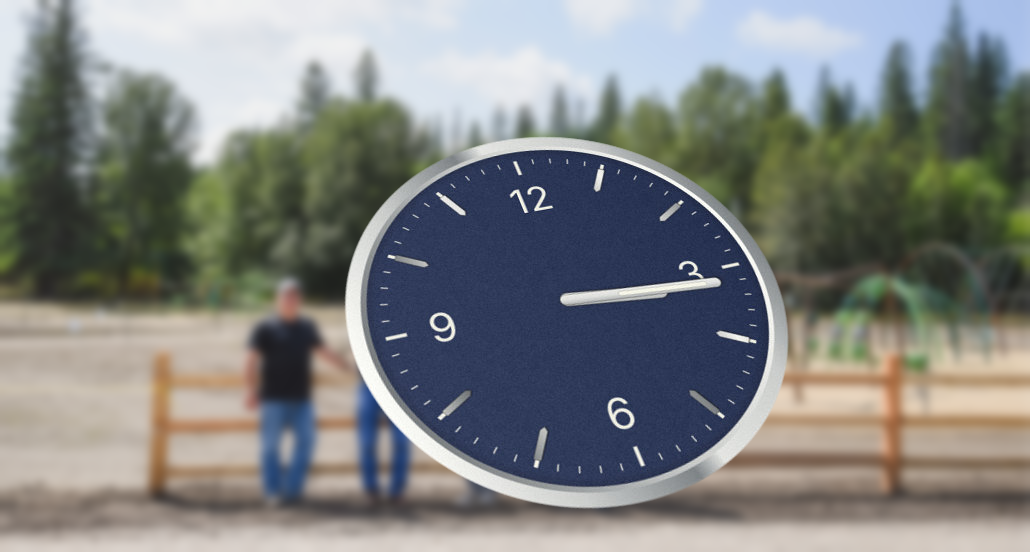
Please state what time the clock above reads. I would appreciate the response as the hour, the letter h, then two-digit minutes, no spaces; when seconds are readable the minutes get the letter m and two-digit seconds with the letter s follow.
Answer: 3h16
